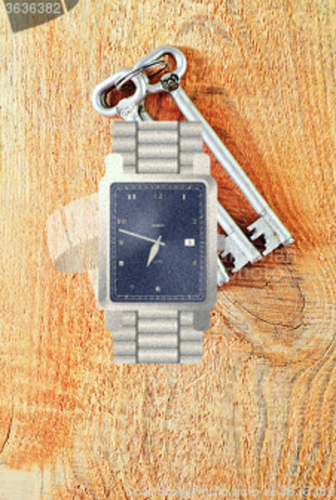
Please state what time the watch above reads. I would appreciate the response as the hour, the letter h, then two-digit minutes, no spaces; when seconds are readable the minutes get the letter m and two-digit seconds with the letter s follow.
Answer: 6h48
